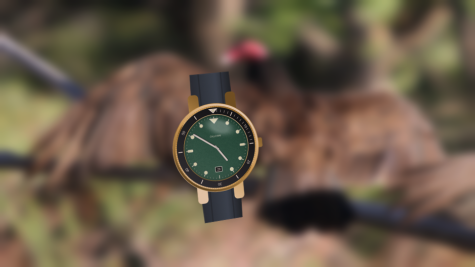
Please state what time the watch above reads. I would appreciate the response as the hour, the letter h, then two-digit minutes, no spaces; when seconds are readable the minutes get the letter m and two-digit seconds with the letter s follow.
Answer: 4h51
